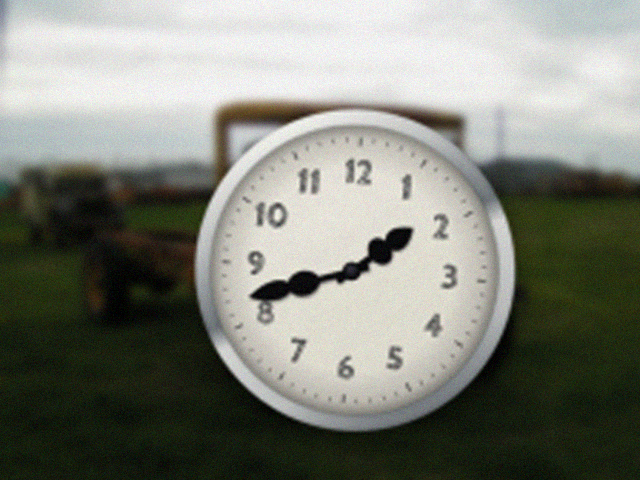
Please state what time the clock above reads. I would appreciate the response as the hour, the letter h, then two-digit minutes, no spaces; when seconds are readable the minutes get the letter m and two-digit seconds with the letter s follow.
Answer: 1h42
